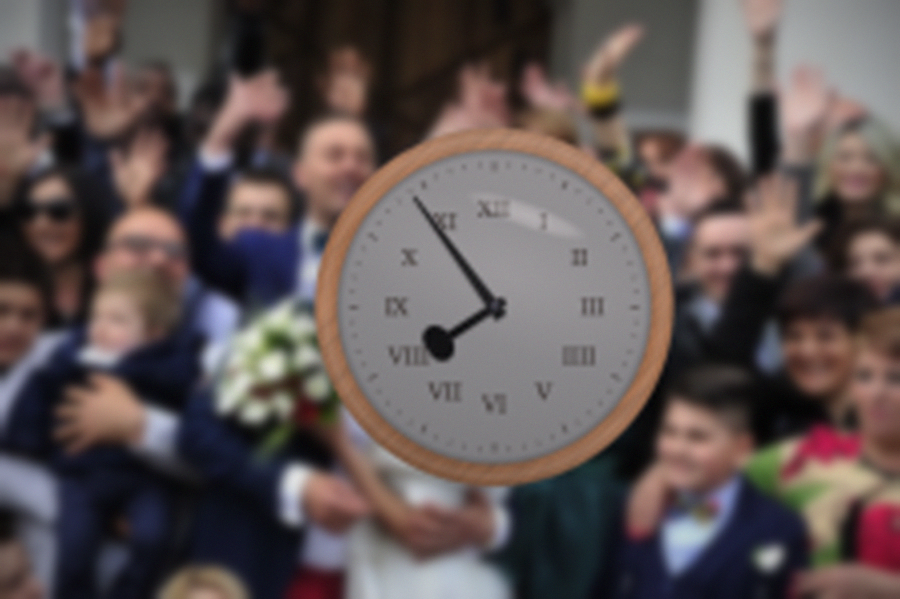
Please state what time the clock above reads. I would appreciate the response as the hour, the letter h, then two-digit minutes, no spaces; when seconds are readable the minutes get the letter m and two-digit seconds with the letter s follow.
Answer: 7h54
